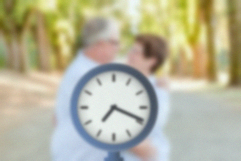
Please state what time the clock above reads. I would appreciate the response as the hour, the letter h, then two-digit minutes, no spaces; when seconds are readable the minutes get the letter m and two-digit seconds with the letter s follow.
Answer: 7h19
